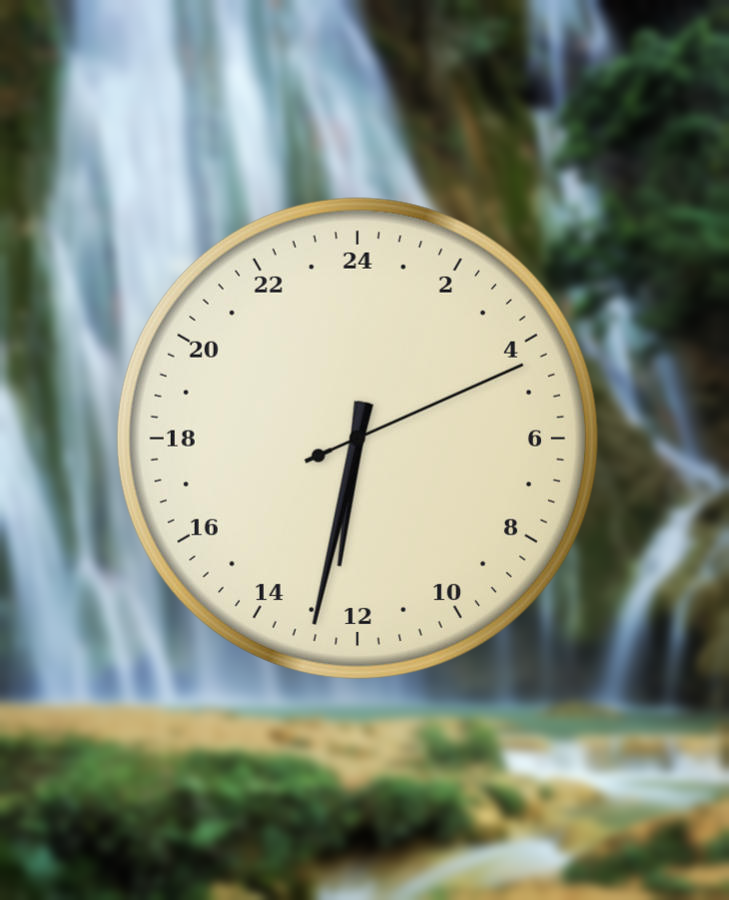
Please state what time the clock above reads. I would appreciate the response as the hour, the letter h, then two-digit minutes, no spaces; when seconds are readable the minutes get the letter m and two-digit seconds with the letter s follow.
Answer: 12h32m11s
